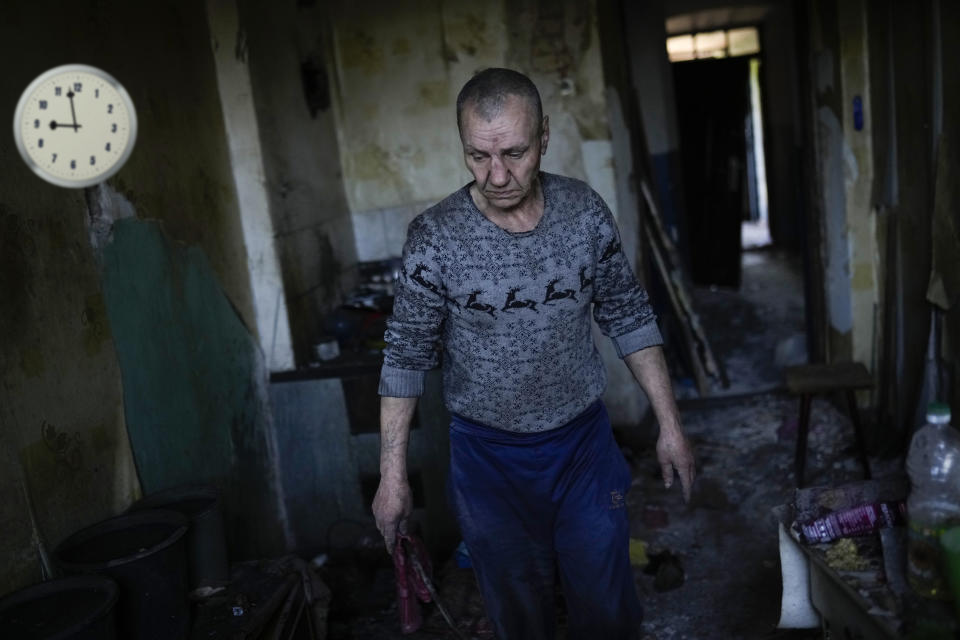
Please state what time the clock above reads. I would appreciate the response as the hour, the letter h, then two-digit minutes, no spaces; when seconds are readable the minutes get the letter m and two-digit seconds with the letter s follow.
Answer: 8h58
